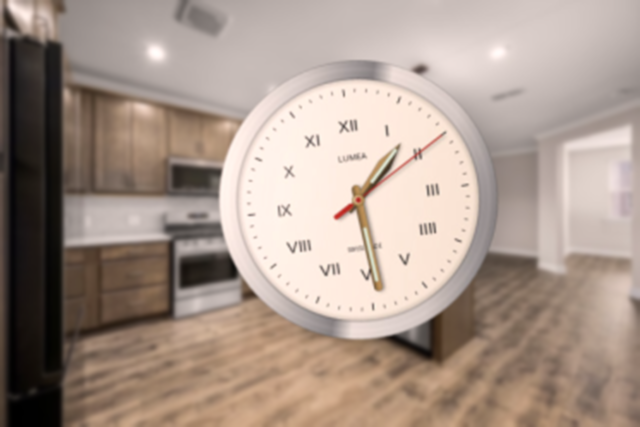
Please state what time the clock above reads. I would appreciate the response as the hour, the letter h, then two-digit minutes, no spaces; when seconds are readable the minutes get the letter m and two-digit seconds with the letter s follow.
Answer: 1h29m10s
